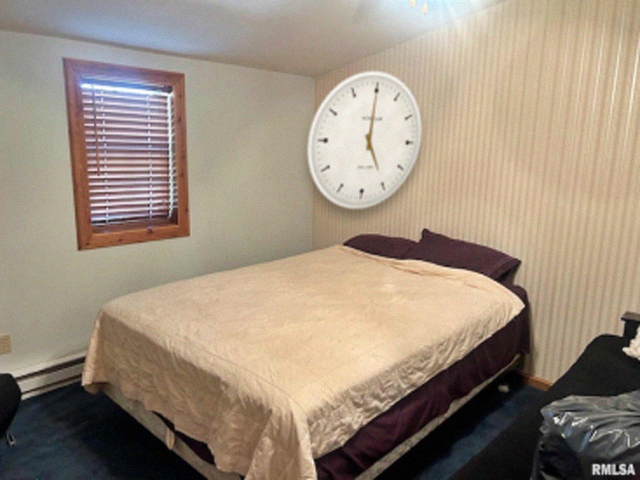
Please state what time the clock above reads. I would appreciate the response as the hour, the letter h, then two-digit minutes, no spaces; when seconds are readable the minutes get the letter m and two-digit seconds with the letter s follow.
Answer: 5h00
